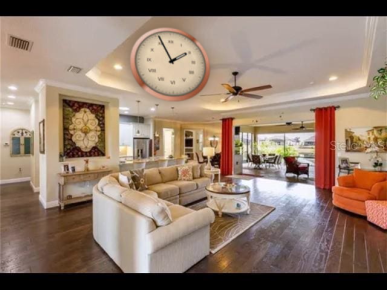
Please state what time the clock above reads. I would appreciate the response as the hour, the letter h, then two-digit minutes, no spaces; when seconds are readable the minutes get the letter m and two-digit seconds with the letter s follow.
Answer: 1h56
